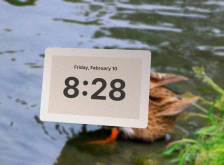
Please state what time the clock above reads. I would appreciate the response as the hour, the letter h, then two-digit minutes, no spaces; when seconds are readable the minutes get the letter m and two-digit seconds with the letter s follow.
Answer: 8h28
